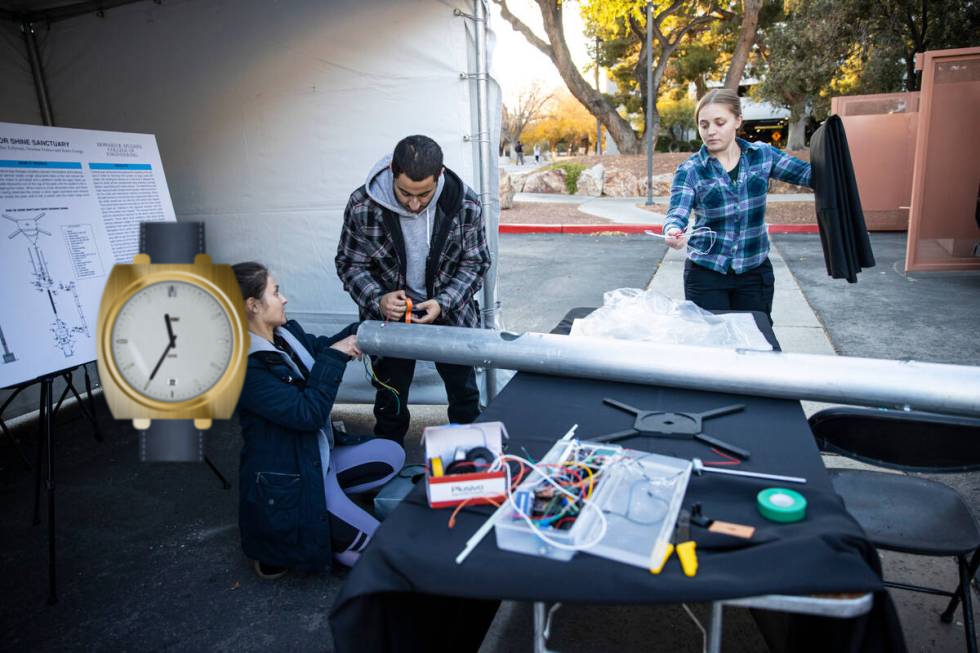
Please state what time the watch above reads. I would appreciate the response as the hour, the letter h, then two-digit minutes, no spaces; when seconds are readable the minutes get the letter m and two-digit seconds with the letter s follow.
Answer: 11h35
